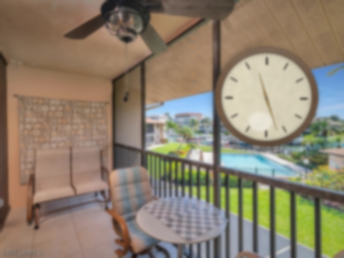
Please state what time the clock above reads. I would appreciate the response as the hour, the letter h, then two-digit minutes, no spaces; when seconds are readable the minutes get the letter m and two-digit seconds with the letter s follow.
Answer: 11h27
